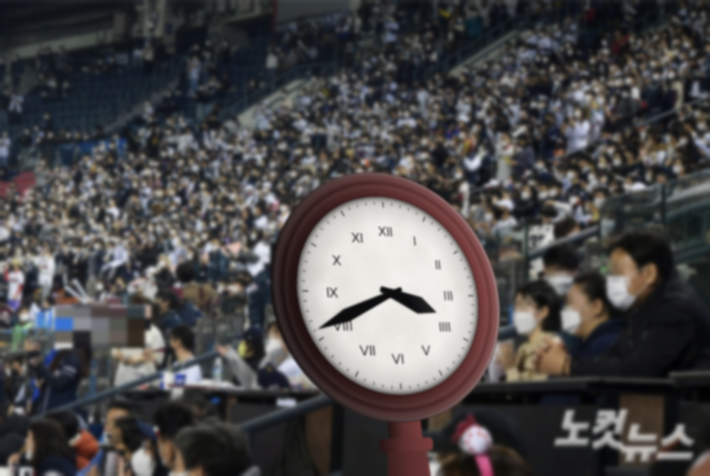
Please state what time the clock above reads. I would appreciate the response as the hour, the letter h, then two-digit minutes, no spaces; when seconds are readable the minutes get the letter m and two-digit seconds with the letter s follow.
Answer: 3h41
